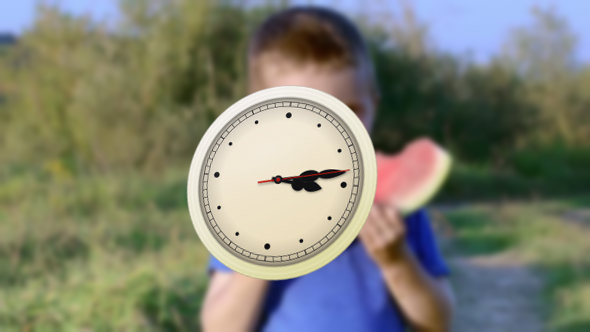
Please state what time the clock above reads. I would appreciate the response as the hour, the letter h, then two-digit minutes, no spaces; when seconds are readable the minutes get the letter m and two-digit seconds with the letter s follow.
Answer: 3h13m13s
